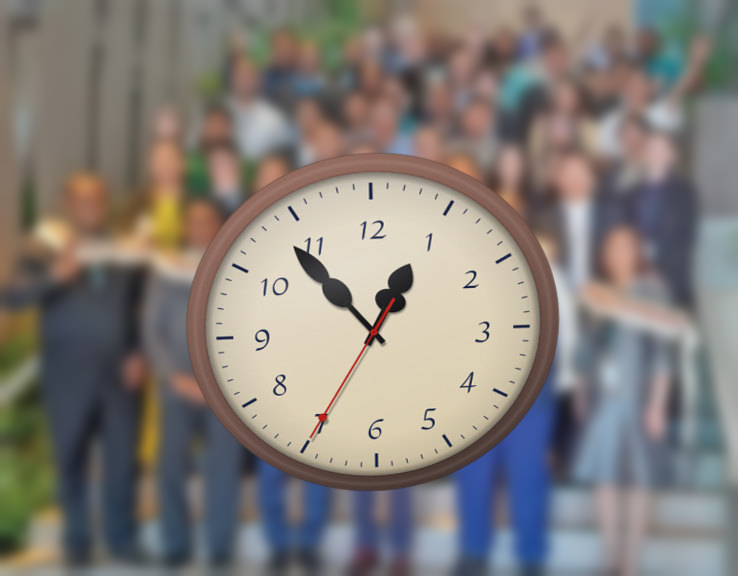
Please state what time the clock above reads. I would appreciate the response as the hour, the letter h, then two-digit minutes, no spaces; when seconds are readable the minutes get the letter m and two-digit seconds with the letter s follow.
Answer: 12h53m35s
